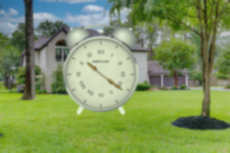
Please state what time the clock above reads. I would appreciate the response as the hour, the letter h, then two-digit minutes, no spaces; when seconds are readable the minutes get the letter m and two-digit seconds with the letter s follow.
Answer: 10h21
